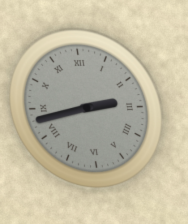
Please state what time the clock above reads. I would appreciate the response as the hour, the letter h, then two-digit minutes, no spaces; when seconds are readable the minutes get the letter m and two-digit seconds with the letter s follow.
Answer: 2h43
